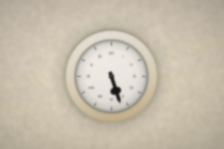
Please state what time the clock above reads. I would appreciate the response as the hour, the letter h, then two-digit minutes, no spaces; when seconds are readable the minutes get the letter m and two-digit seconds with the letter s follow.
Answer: 5h27
